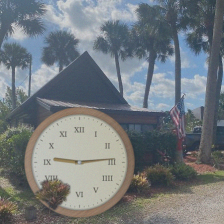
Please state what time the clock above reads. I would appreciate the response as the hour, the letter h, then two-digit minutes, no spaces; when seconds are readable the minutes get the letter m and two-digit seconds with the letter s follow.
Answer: 9h14
